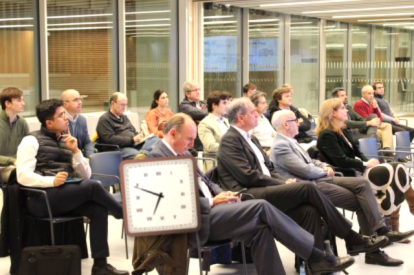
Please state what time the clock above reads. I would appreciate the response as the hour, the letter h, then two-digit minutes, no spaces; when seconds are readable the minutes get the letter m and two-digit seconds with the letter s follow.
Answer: 6h49
